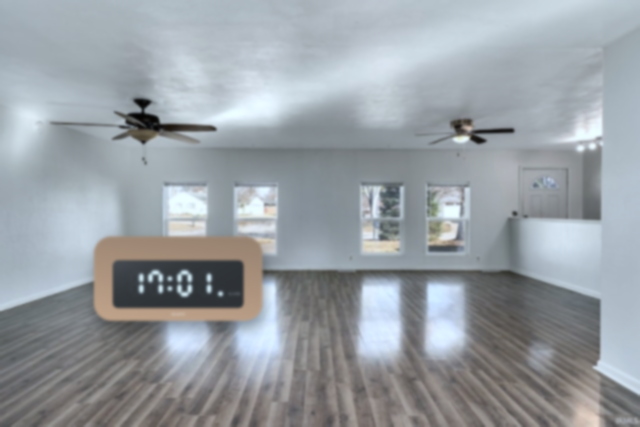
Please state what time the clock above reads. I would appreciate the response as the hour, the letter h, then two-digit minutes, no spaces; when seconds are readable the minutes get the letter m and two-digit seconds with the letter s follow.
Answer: 17h01
